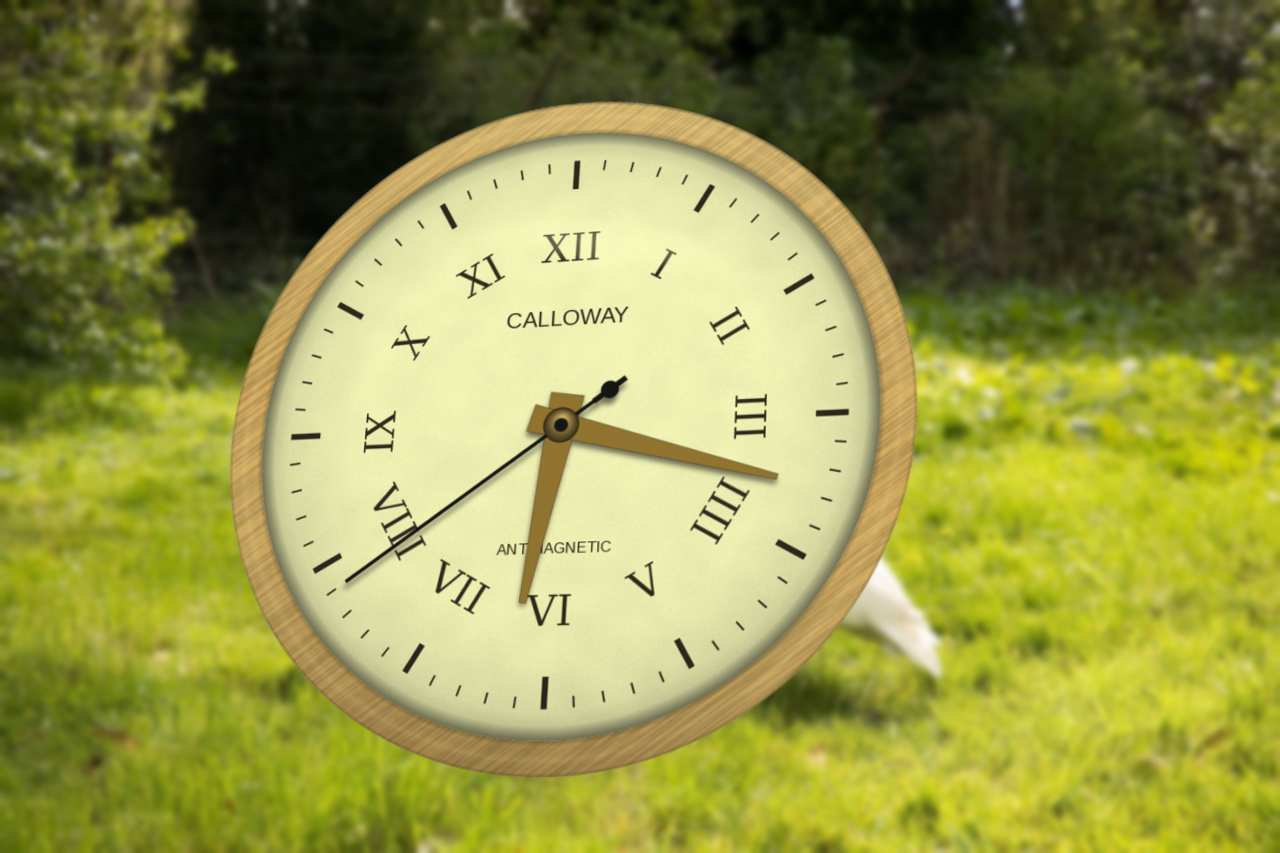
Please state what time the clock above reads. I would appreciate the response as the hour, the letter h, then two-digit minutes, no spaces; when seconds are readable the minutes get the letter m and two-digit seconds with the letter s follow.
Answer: 6h17m39s
